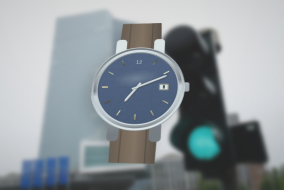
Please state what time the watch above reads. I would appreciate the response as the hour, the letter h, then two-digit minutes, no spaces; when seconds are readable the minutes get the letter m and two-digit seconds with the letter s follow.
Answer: 7h11
